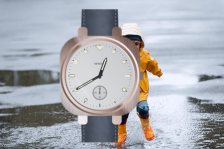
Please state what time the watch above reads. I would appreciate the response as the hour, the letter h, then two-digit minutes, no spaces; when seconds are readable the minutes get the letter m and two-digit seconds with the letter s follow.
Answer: 12h40
